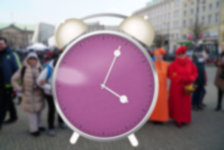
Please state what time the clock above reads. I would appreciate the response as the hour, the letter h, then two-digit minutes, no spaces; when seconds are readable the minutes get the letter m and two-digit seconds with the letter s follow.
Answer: 4h04
